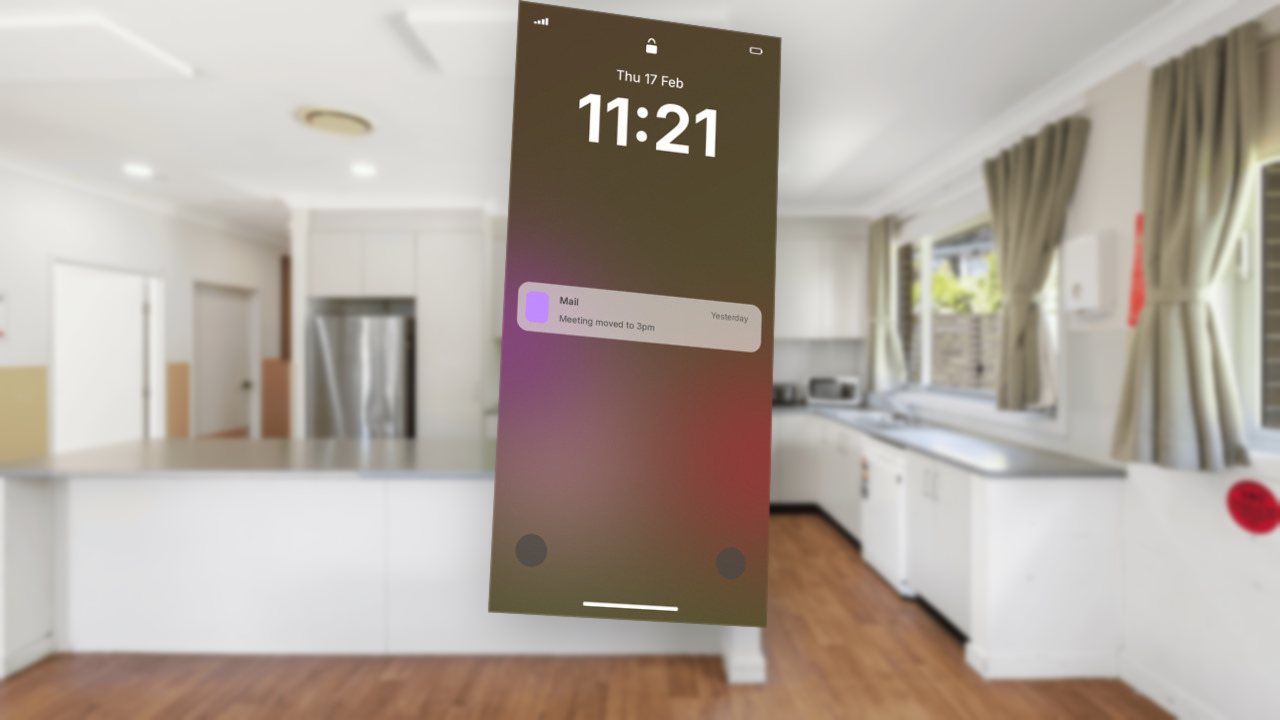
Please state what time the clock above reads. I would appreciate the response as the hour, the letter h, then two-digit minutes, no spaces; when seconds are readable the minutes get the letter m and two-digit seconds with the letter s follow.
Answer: 11h21
